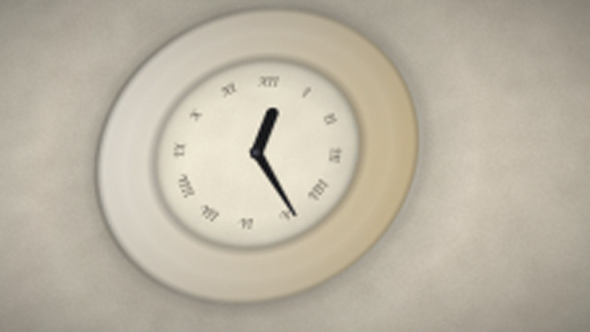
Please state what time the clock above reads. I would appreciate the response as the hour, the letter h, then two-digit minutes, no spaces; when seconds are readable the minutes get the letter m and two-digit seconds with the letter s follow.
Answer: 12h24
